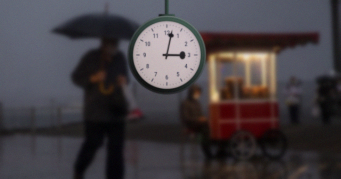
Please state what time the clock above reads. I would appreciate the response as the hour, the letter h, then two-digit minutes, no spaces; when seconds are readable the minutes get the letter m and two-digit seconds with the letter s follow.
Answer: 3h02
